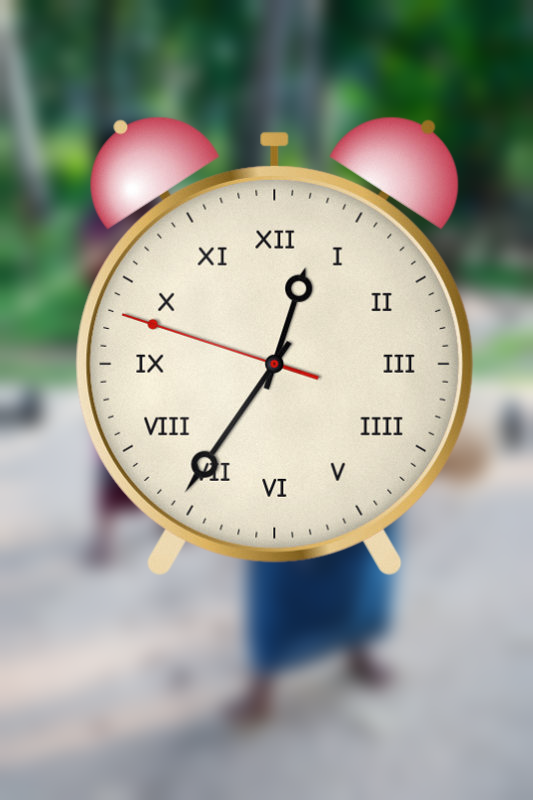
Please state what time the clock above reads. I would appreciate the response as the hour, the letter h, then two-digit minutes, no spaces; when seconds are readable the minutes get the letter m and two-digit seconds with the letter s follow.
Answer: 12h35m48s
